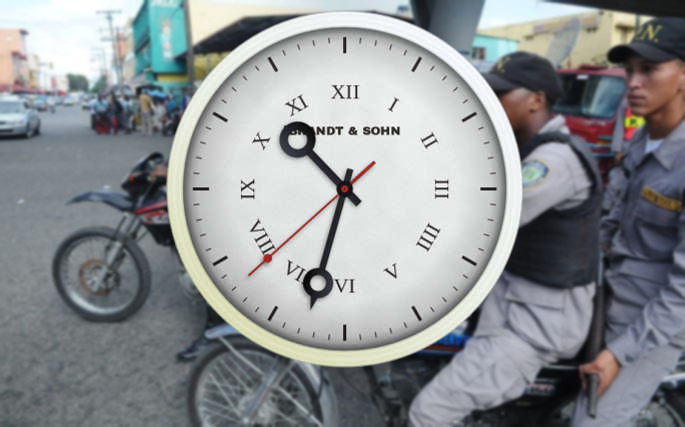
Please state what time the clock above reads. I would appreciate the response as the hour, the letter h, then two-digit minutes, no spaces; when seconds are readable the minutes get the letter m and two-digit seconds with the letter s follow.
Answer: 10h32m38s
